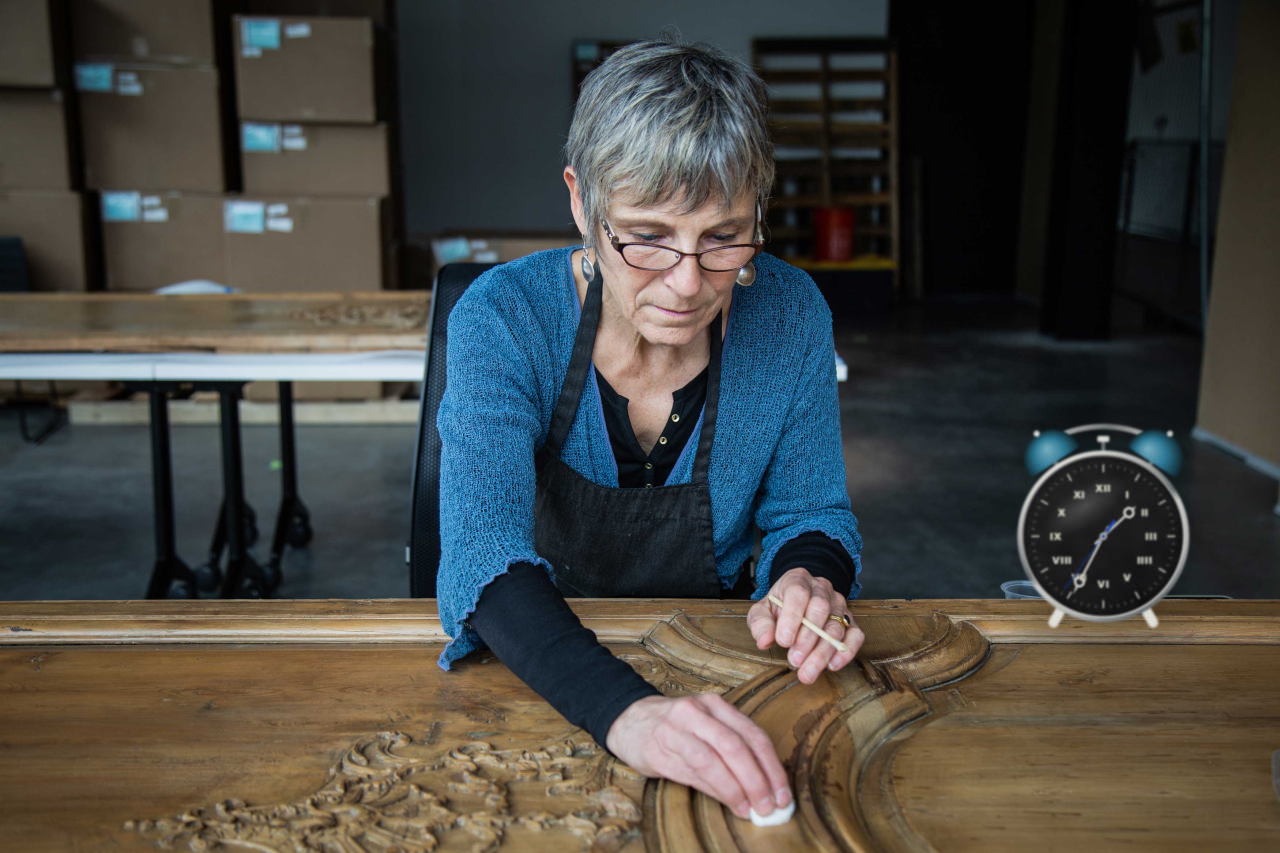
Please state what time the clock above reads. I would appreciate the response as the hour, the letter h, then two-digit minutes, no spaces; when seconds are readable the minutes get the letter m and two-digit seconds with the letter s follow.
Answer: 1h34m36s
